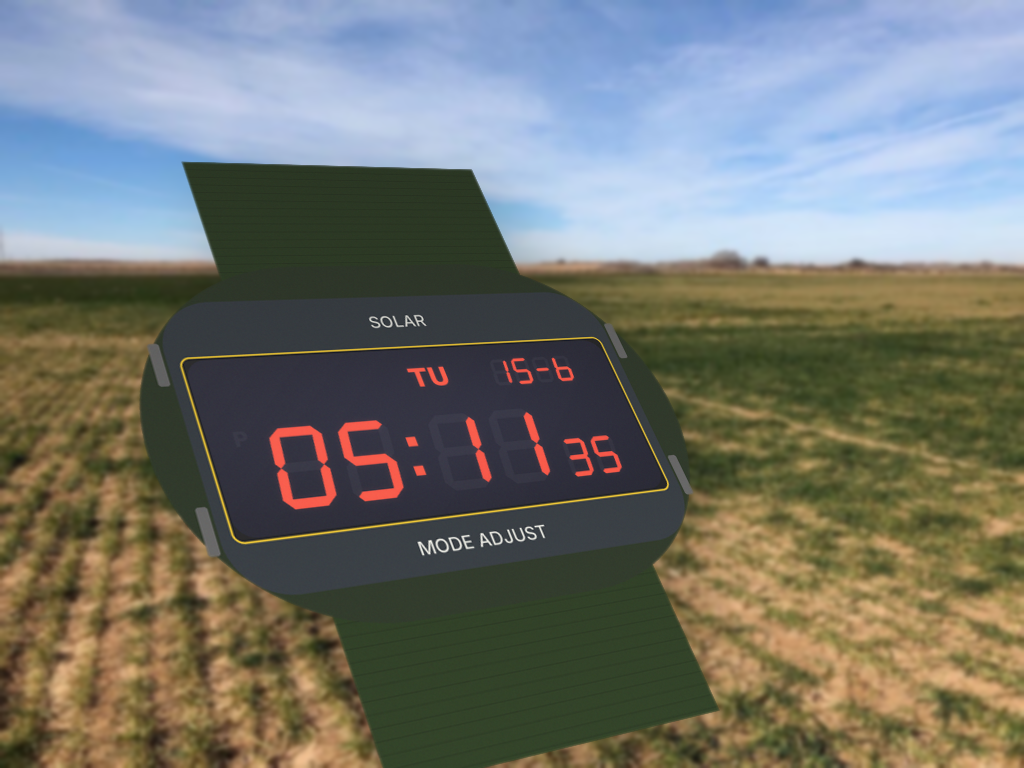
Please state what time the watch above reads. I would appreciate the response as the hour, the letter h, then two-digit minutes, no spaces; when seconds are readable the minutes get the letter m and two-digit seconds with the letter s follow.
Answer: 5h11m35s
